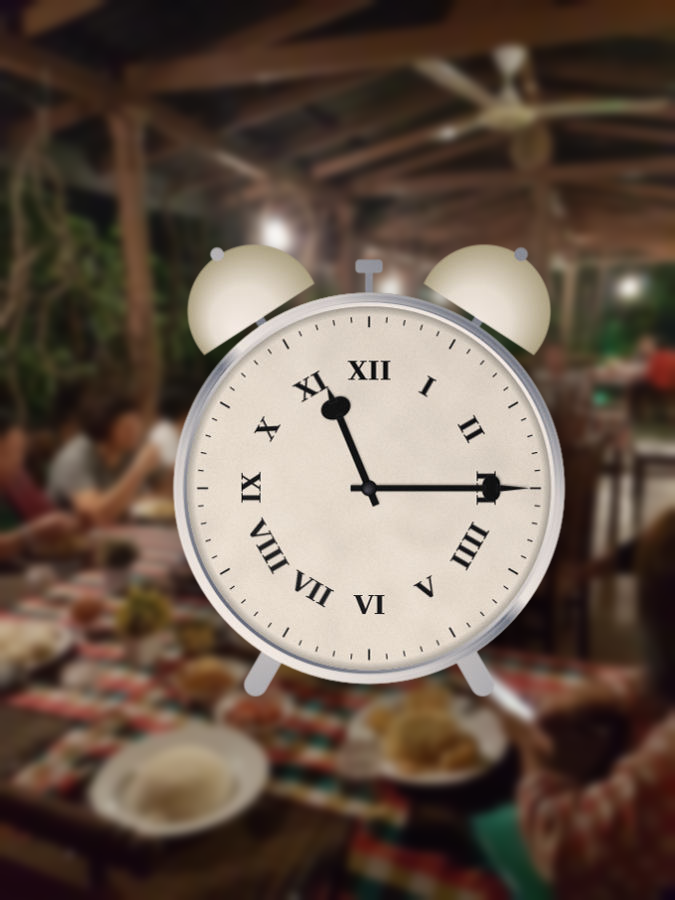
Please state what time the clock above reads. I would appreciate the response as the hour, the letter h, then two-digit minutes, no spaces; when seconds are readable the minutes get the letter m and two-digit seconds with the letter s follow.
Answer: 11h15
